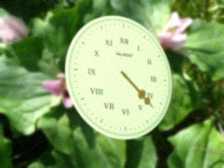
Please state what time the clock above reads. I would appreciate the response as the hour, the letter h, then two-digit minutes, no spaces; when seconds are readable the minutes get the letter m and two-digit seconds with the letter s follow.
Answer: 4h22
